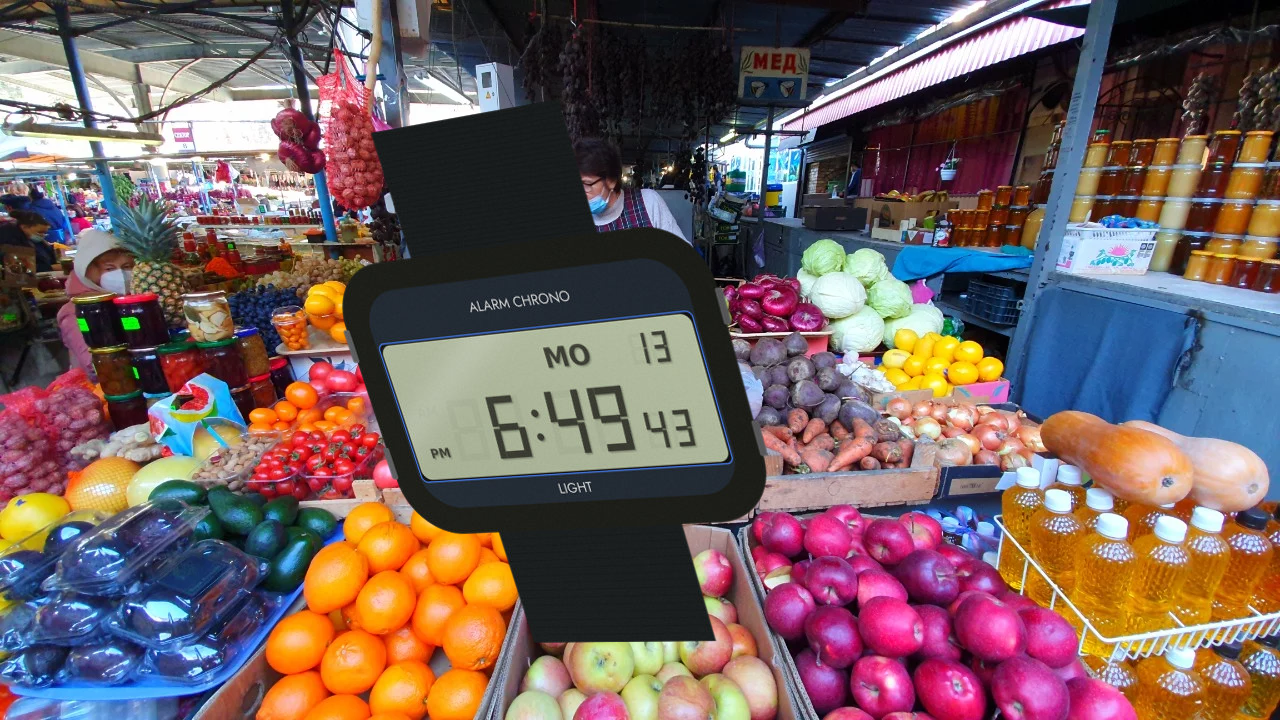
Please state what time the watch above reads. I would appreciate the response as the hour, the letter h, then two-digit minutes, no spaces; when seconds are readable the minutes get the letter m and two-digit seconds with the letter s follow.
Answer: 6h49m43s
